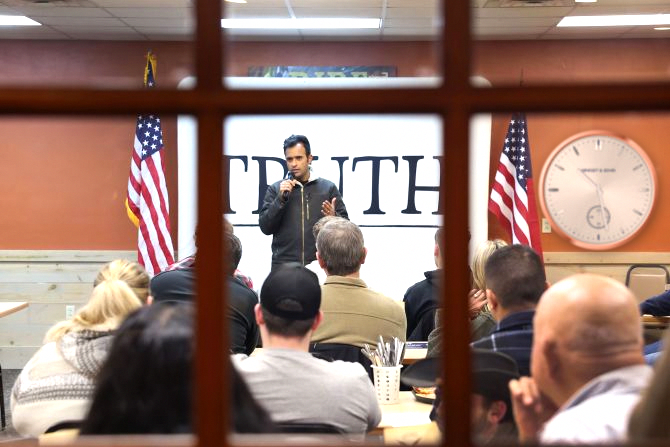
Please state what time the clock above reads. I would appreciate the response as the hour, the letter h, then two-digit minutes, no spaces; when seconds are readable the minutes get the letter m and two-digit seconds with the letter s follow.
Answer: 10h28
